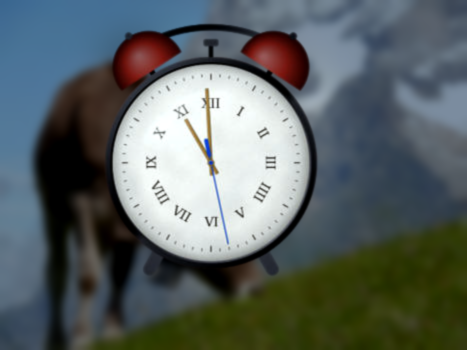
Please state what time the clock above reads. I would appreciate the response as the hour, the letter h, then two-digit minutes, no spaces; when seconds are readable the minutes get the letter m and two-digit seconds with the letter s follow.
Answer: 10h59m28s
